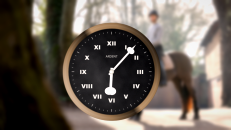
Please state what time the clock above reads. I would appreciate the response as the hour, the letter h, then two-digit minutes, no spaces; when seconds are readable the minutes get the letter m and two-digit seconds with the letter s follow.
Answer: 6h07
